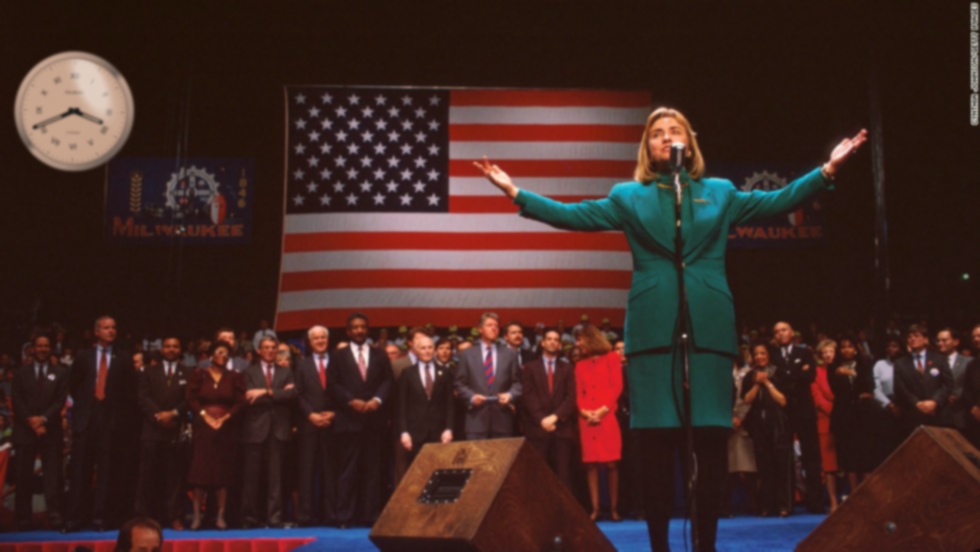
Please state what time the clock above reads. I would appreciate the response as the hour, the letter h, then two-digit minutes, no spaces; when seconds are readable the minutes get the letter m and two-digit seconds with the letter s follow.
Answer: 3h41
